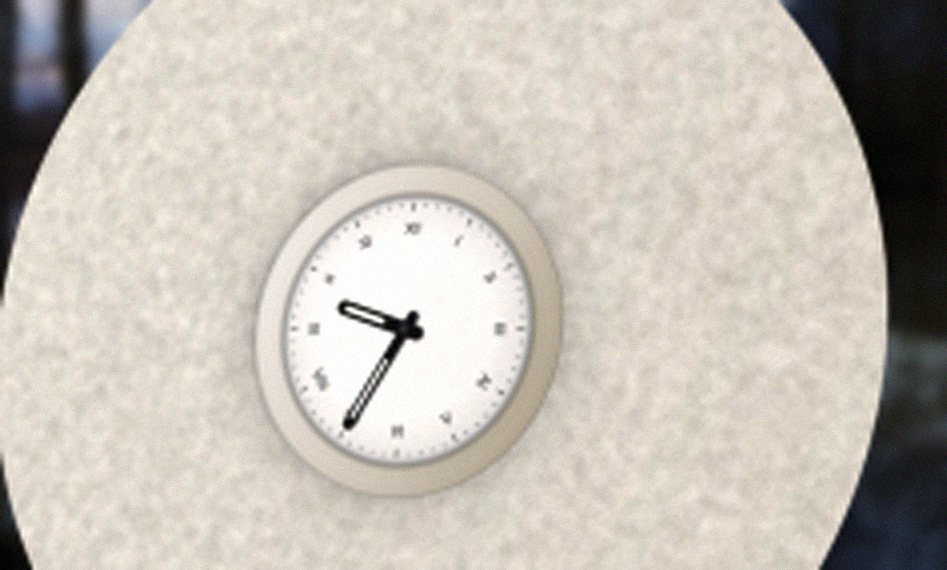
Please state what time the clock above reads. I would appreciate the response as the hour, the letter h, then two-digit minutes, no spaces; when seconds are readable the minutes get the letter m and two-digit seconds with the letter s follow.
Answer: 9h35
